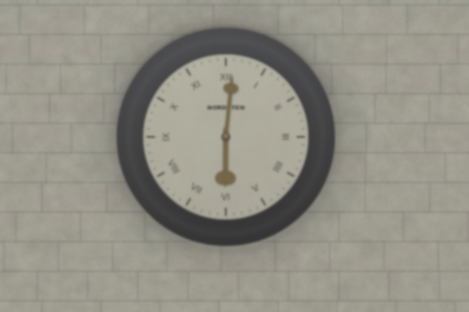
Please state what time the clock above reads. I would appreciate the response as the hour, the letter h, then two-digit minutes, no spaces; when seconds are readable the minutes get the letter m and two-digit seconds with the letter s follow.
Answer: 6h01
